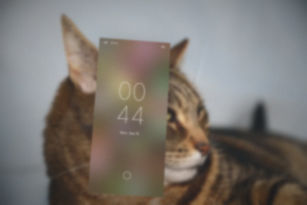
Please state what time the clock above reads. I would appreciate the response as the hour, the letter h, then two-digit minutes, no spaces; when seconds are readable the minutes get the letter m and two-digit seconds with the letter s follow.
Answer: 0h44
